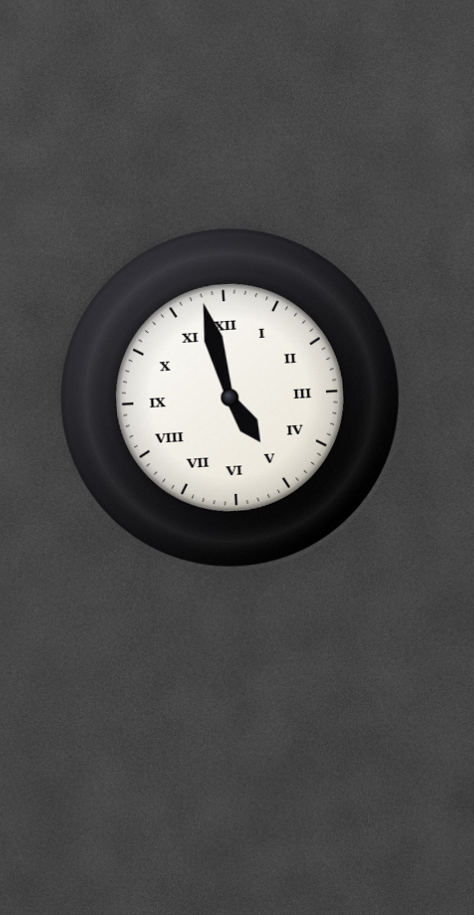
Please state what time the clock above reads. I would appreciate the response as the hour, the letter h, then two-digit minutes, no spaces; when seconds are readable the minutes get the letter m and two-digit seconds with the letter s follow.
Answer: 4h58
